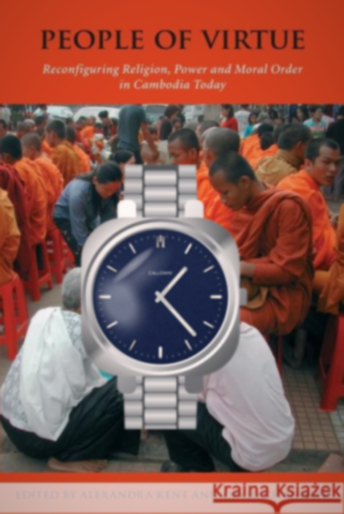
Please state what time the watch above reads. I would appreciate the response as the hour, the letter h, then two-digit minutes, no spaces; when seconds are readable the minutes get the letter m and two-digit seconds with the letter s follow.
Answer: 1h23
